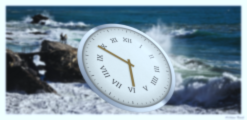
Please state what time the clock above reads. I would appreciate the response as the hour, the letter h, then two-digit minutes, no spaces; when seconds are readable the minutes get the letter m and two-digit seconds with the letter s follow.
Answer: 5h49
